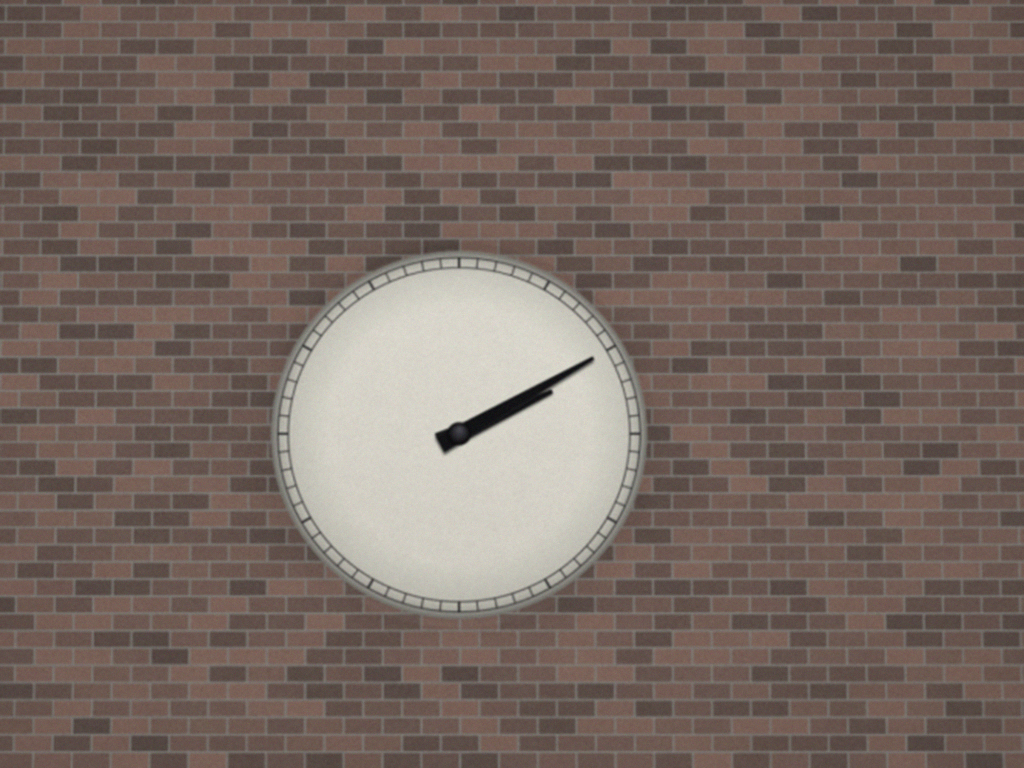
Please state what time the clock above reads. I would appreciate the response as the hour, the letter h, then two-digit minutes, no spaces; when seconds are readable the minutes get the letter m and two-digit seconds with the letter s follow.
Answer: 2h10
